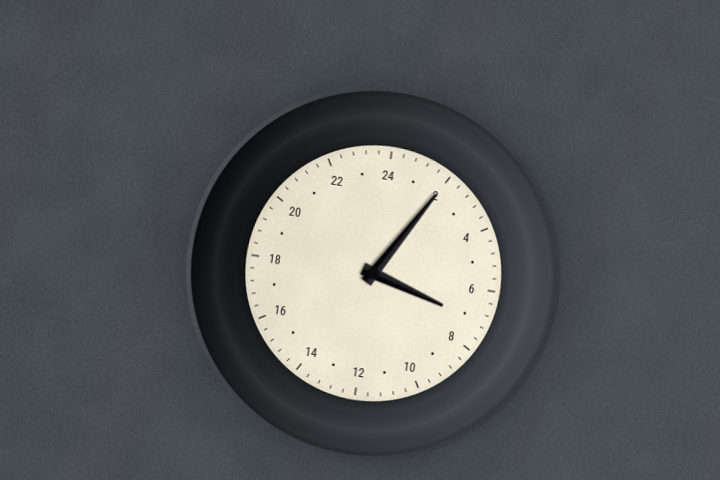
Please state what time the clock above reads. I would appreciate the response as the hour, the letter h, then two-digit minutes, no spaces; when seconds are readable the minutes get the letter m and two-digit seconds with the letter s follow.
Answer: 7h05
